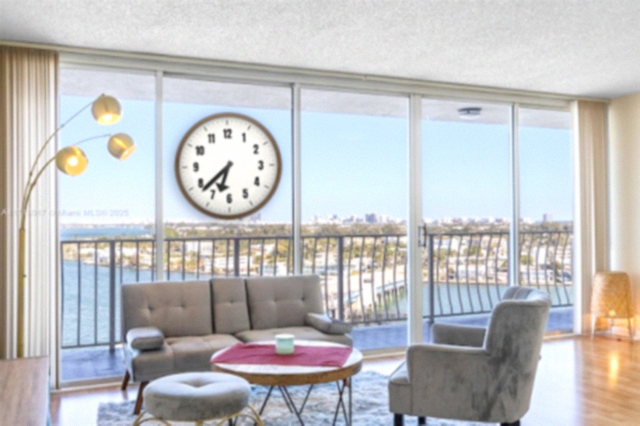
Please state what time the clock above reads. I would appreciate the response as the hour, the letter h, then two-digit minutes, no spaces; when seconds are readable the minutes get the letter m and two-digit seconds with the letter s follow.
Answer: 6h38
